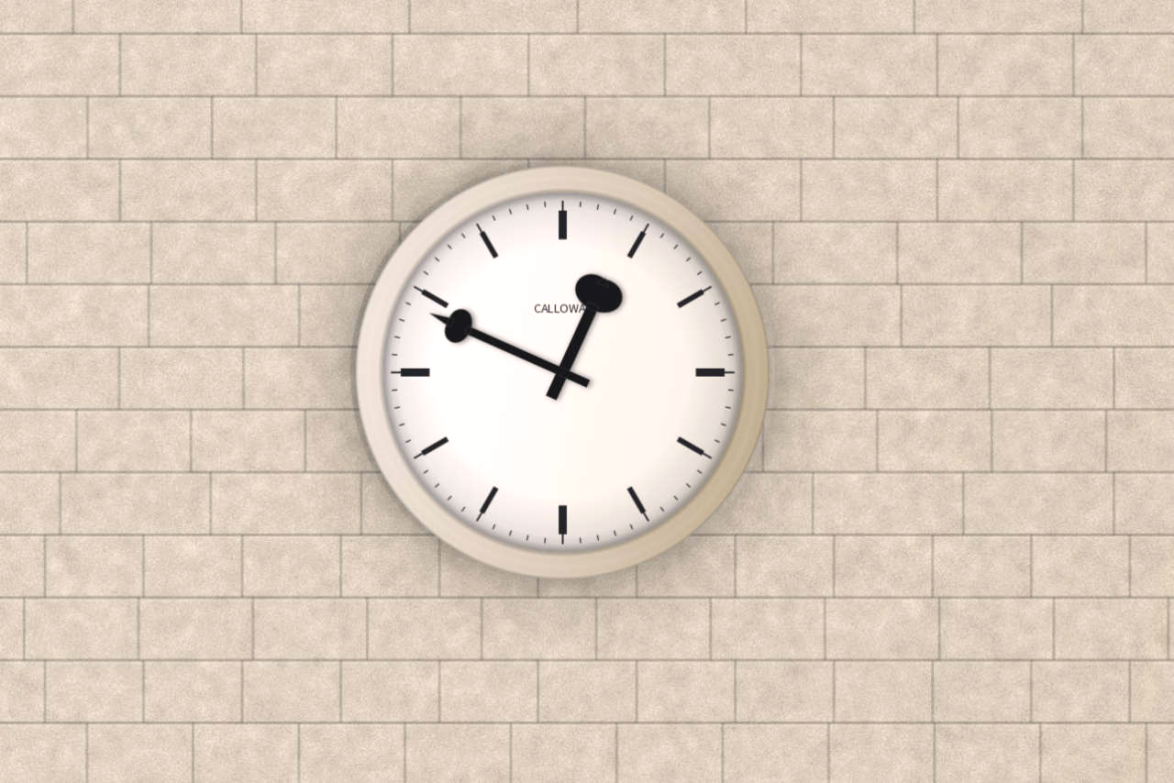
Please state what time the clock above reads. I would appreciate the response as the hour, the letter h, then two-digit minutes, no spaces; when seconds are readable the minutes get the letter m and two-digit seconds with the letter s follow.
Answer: 12h49
